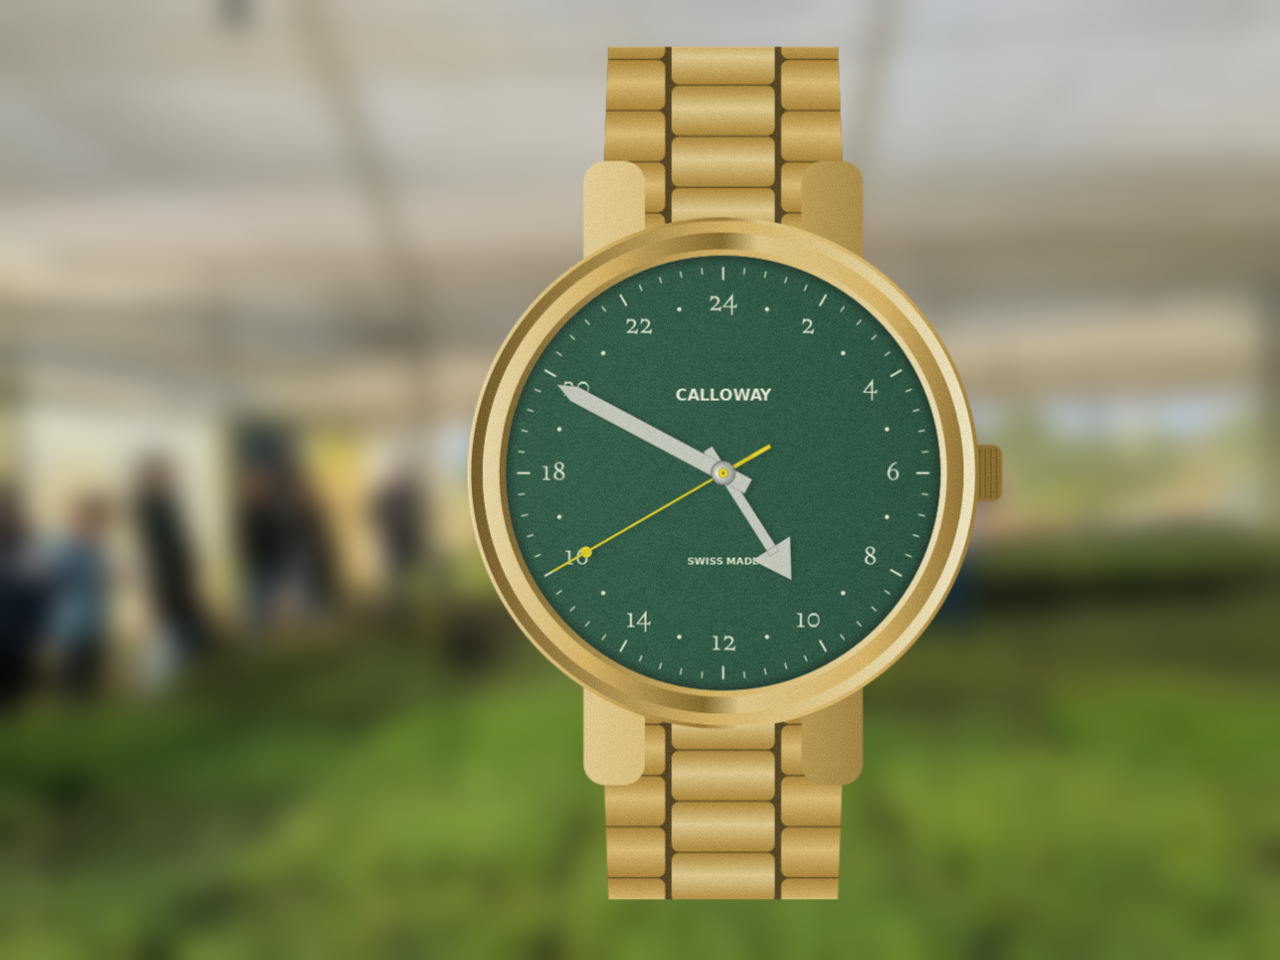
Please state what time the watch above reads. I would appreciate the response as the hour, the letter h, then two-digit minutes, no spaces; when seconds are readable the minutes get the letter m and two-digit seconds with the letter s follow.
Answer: 9h49m40s
